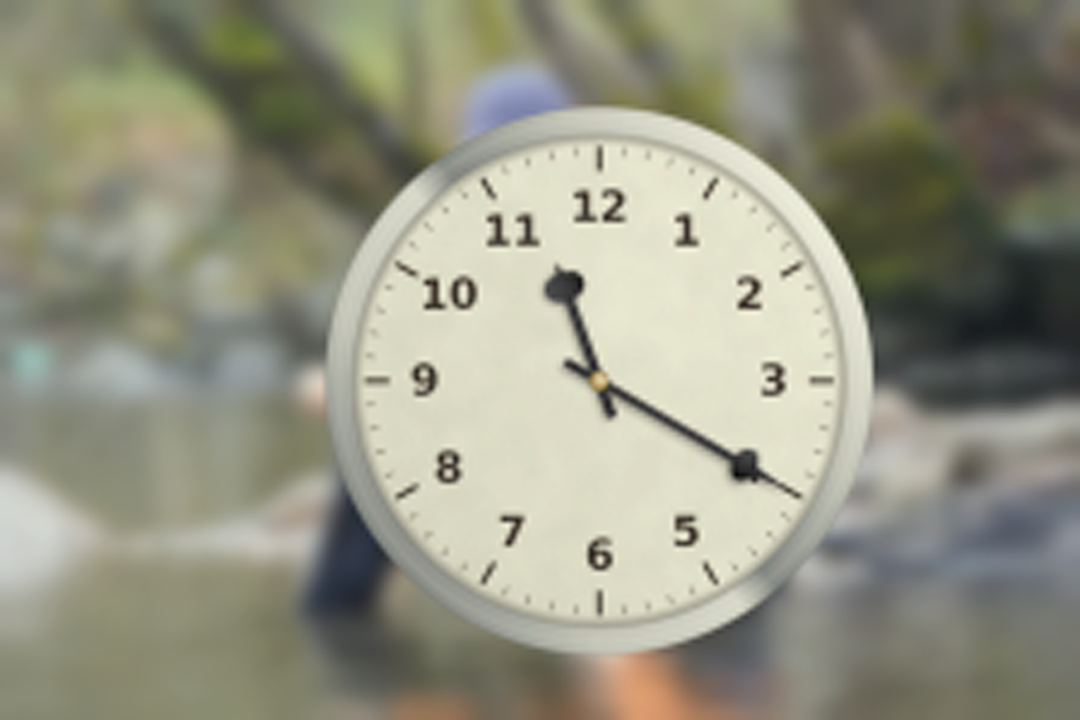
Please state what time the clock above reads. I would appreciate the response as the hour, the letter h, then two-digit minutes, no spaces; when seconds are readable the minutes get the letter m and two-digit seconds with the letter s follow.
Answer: 11h20
